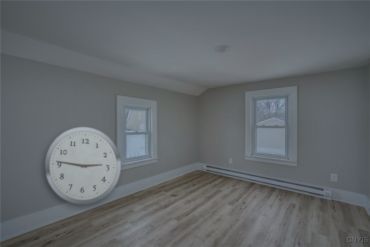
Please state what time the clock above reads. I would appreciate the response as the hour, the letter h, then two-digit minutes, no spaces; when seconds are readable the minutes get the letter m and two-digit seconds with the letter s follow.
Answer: 2h46
